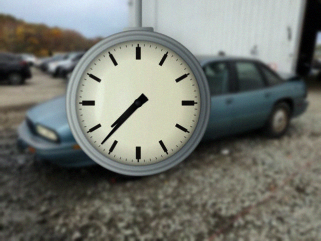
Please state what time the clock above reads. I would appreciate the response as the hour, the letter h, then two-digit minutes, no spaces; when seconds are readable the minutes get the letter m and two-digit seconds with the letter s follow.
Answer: 7h37
